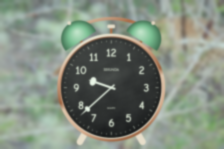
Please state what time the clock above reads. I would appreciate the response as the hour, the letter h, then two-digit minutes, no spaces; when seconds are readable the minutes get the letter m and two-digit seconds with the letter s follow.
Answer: 9h38
